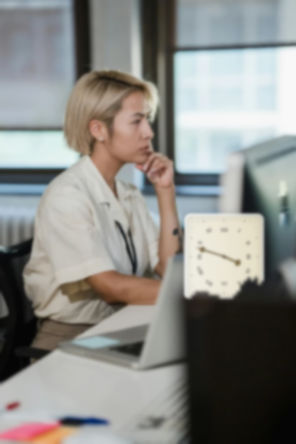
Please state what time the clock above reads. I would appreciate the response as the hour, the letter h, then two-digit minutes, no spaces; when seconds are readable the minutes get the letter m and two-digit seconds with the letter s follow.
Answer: 3h48
